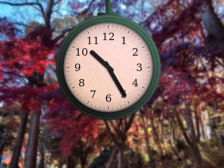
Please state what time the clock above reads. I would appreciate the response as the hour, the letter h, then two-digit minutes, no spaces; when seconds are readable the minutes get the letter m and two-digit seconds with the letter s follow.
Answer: 10h25
